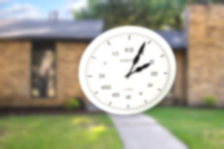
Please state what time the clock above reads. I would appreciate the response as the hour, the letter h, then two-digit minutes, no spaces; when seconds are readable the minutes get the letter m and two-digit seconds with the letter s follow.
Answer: 2h04
